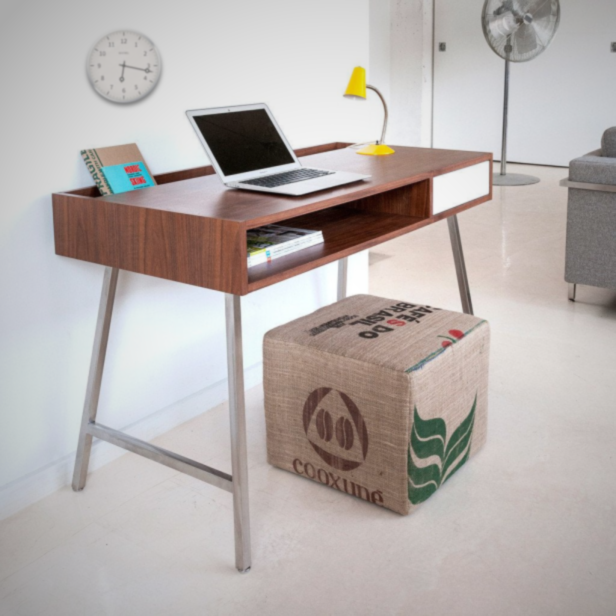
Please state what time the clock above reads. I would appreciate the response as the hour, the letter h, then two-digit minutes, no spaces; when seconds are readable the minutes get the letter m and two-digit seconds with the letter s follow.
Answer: 6h17
